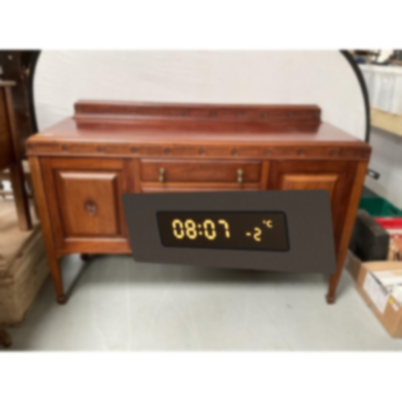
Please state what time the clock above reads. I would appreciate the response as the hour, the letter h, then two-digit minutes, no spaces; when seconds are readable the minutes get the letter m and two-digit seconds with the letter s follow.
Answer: 8h07
